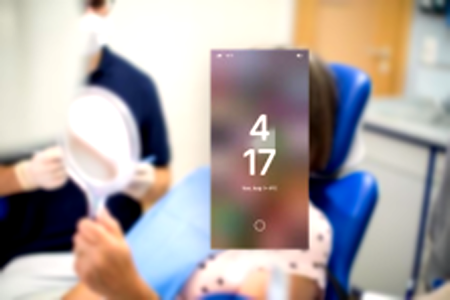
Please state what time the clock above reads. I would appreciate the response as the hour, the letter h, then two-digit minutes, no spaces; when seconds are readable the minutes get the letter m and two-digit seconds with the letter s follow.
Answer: 4h17
